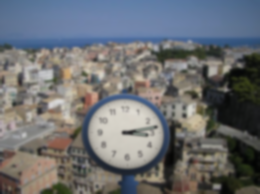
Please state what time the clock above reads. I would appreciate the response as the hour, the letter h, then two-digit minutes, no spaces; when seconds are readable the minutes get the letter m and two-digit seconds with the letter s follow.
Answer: 3h13
